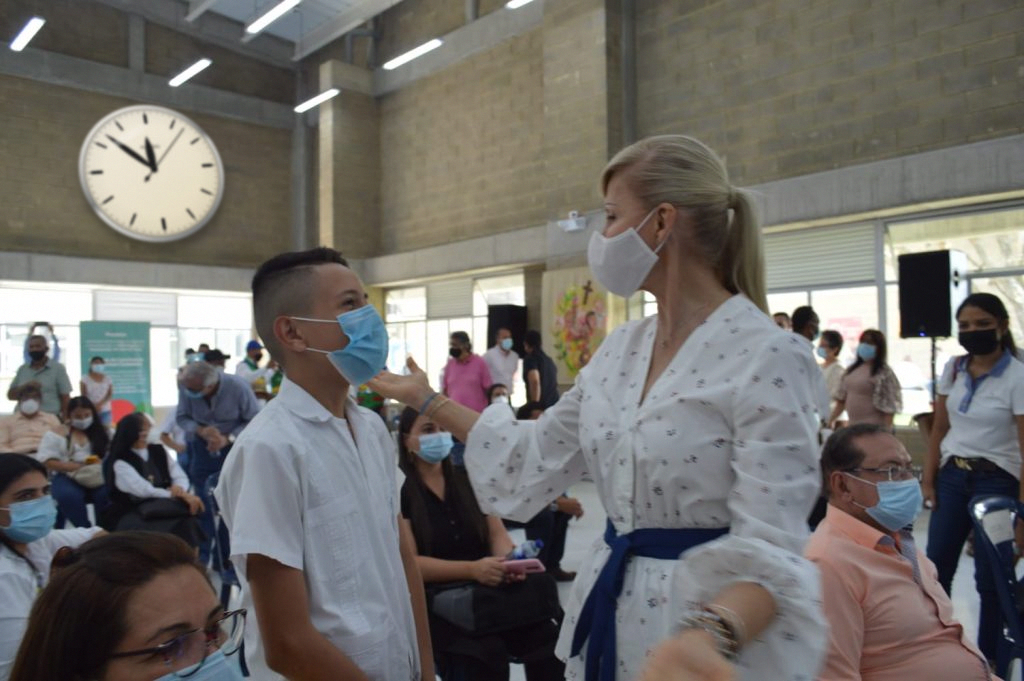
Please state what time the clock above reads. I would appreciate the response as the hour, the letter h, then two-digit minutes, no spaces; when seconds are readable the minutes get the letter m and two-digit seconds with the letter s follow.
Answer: 11h52m07s
